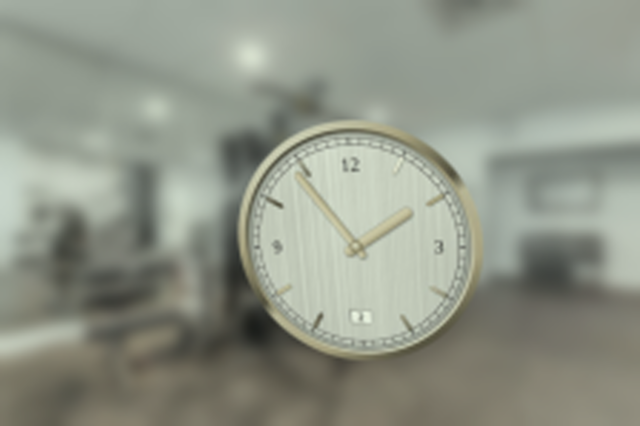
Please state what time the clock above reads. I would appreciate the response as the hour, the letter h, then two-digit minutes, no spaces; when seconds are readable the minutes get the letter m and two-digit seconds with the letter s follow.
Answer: 1h54
